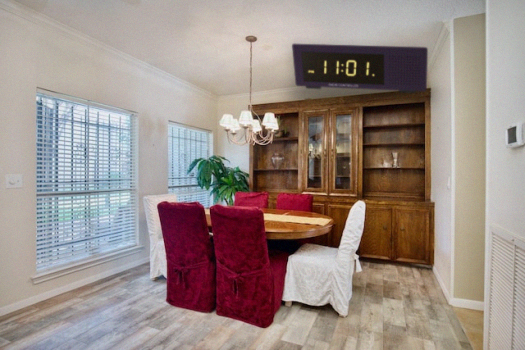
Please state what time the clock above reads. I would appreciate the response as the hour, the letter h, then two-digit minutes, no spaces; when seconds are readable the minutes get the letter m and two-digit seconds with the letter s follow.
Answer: 11h01
